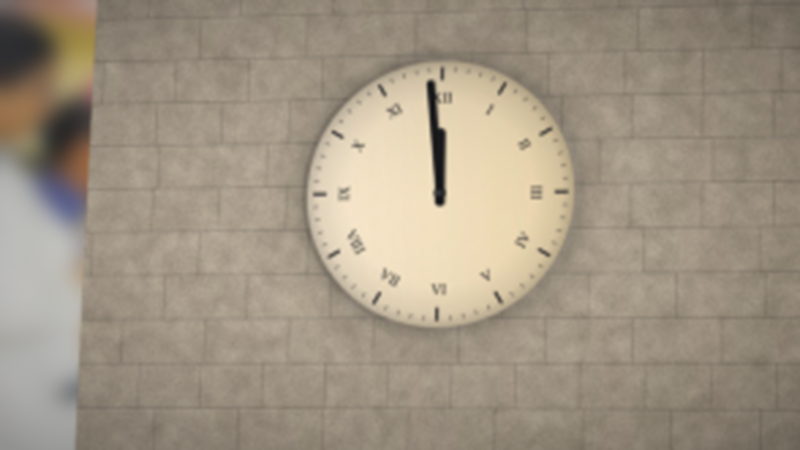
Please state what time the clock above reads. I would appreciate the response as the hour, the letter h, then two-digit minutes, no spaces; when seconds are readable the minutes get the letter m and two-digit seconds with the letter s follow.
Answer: 11h59
